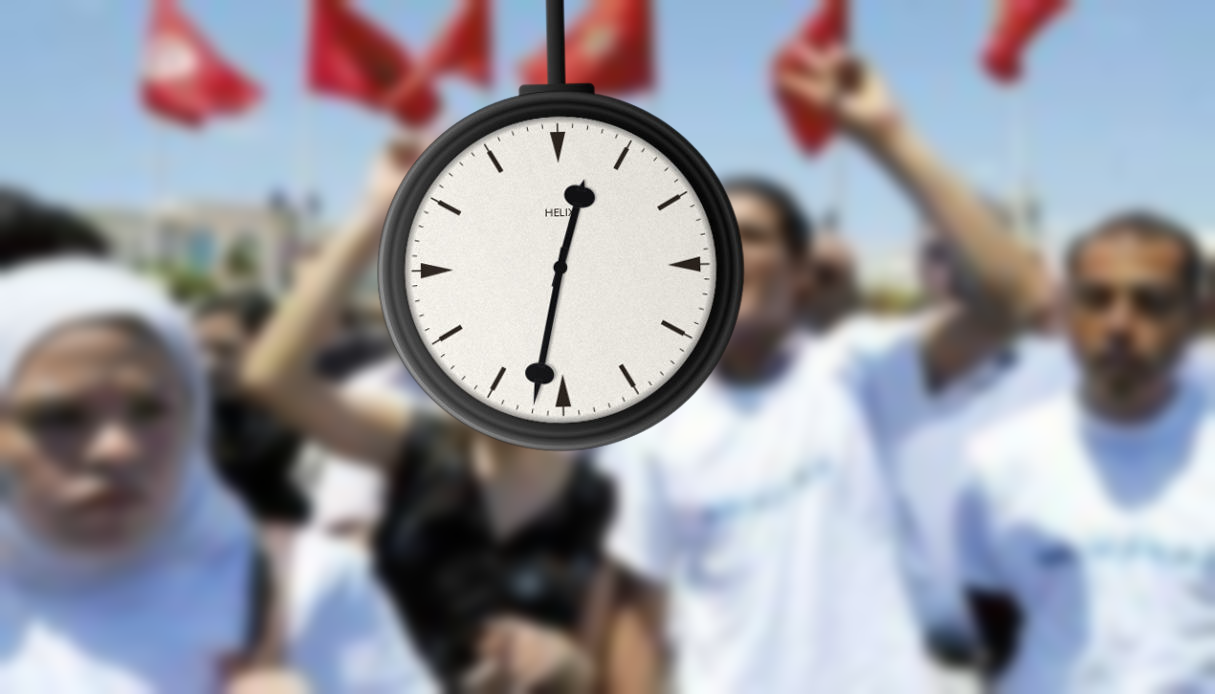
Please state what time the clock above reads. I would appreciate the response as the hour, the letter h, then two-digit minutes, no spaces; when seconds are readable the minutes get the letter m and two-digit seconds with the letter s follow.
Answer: 12h32
